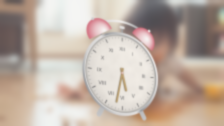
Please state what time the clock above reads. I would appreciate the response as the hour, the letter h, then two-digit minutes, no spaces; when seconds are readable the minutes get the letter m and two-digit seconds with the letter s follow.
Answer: 5h32
